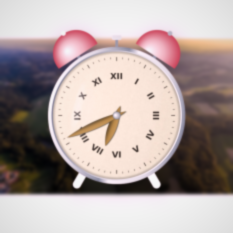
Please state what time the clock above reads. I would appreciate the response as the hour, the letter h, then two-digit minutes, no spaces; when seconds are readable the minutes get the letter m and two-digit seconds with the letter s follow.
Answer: 6h41
